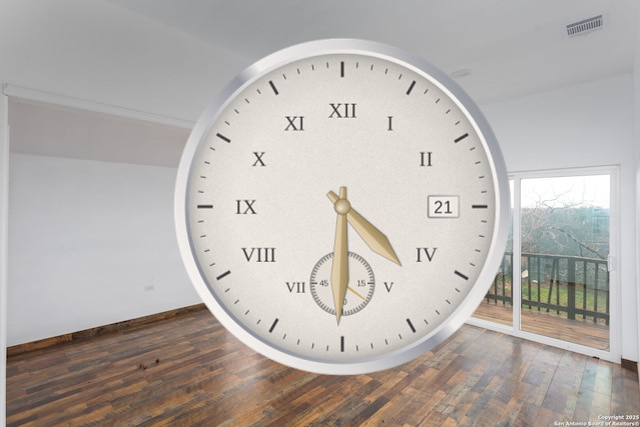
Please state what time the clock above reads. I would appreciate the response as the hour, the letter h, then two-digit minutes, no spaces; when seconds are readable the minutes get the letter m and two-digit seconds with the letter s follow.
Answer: 4h30m21s
